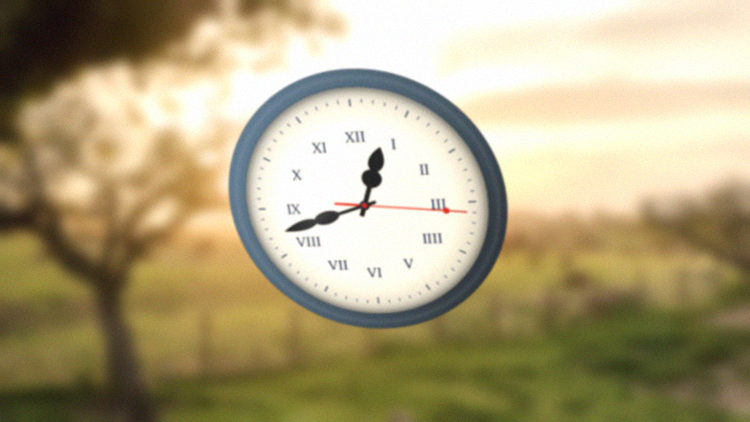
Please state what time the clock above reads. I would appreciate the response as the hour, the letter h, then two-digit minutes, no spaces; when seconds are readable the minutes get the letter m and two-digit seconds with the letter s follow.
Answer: 12h42m16s
